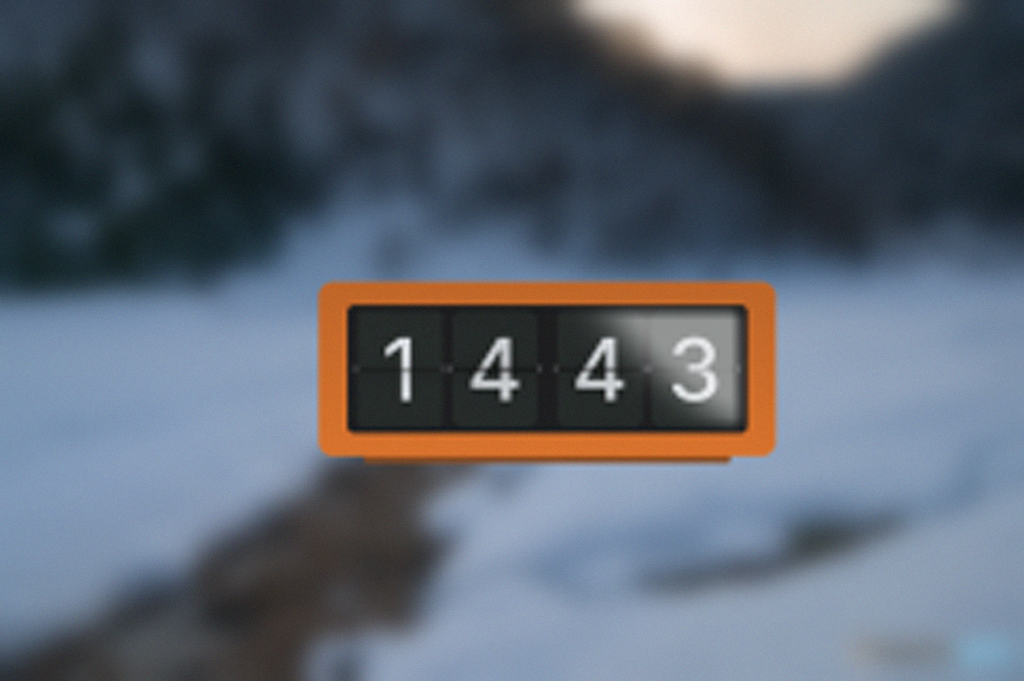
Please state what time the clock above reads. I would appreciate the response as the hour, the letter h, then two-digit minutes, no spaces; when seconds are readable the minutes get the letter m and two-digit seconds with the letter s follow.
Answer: 14h43
